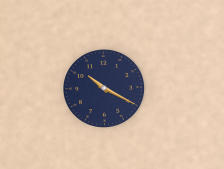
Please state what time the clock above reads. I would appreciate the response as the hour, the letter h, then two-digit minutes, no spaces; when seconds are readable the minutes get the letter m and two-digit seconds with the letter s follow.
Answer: 10h20
